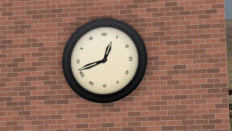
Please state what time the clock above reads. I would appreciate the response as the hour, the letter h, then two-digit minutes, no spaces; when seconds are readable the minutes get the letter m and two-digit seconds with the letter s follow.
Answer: 12h42
